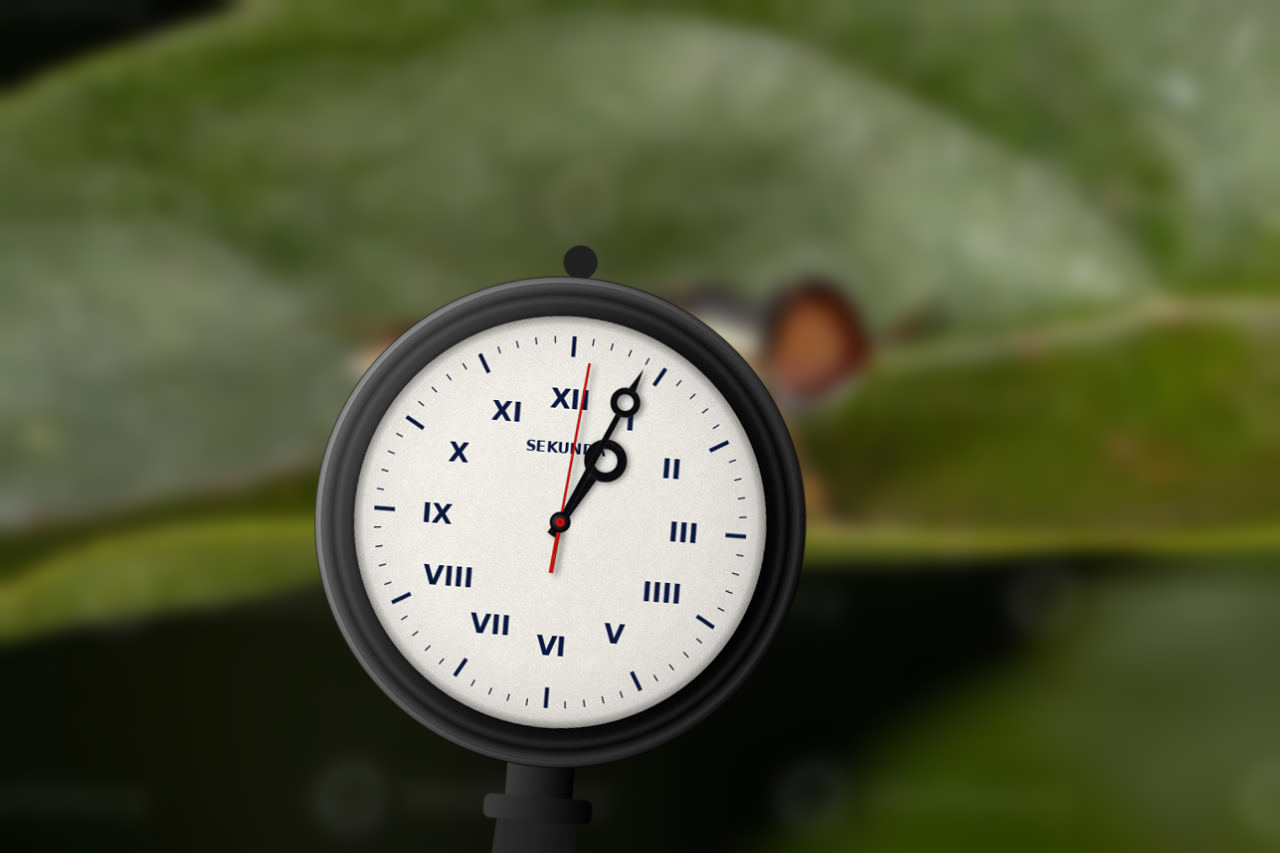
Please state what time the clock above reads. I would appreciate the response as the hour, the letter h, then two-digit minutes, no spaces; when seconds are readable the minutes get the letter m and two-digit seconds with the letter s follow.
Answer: 1h04m01s
